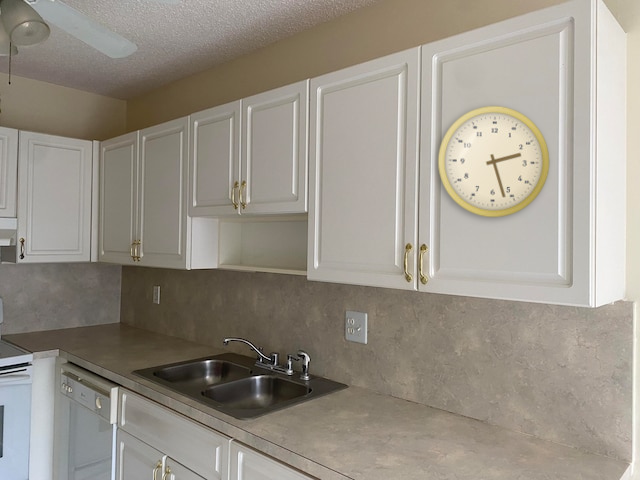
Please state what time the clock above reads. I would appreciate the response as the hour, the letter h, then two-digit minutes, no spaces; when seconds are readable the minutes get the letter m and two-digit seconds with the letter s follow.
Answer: 2h27
